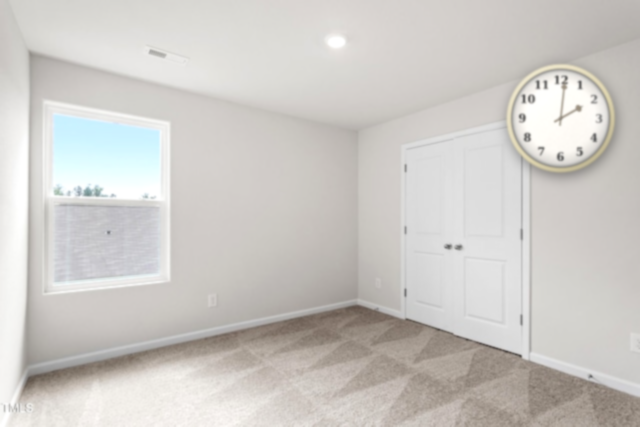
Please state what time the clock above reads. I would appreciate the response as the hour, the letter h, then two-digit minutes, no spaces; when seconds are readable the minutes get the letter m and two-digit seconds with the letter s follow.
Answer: 2h01
